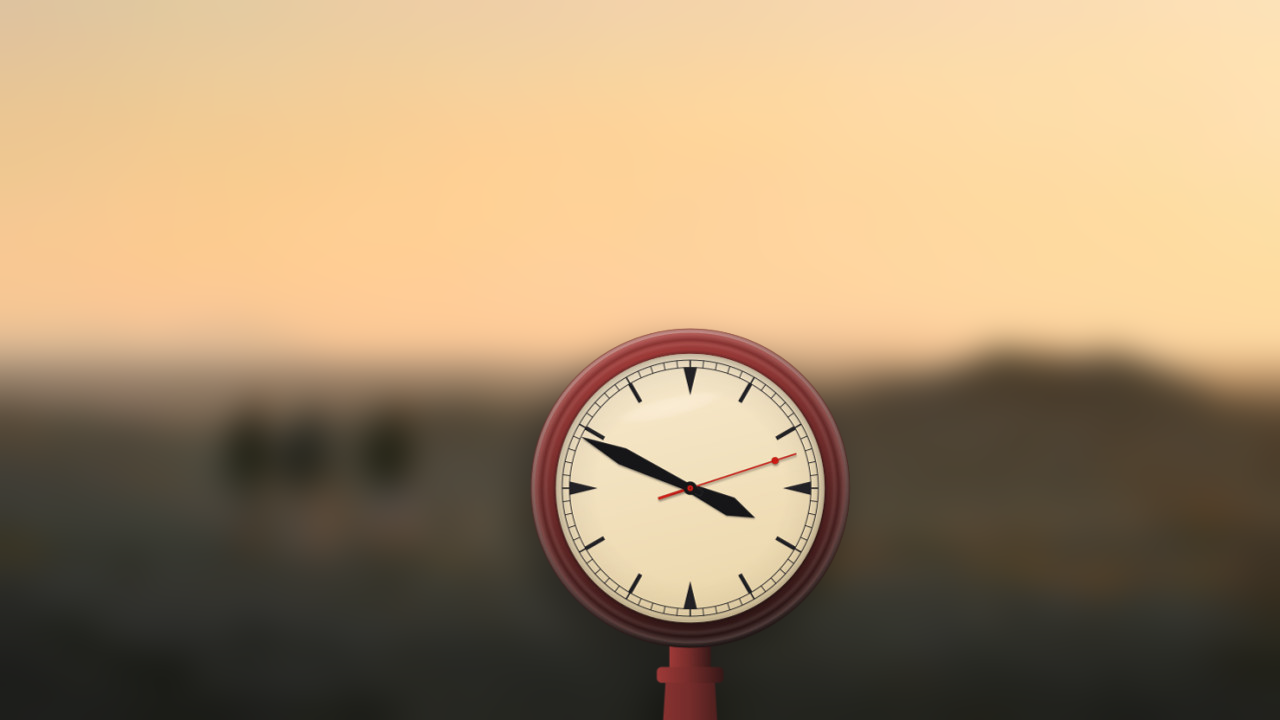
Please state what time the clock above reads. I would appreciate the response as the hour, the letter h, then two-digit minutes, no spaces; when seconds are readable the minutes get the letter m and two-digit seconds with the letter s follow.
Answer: 3h49m12s
